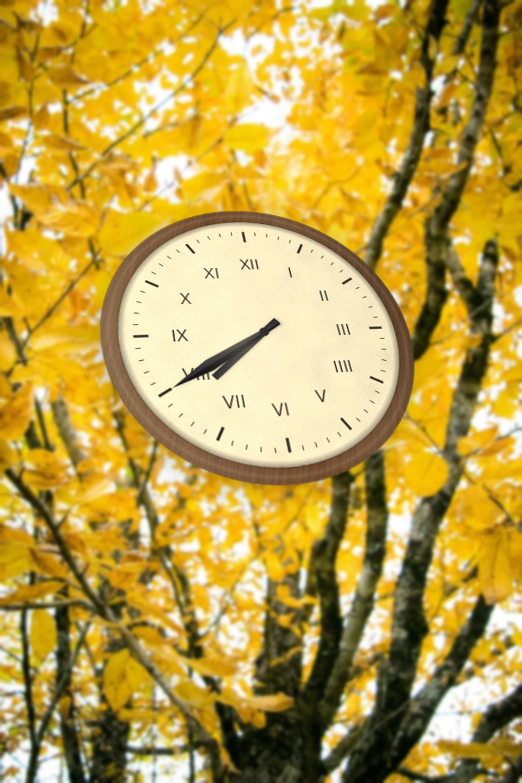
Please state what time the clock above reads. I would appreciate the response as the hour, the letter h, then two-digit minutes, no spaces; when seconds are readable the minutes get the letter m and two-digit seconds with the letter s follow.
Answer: 7h40
